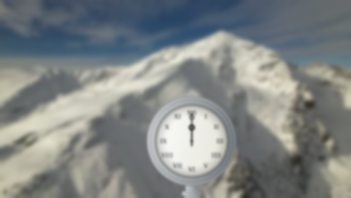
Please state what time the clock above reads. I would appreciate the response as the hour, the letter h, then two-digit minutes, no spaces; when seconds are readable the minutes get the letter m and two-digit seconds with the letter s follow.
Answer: 12h00
